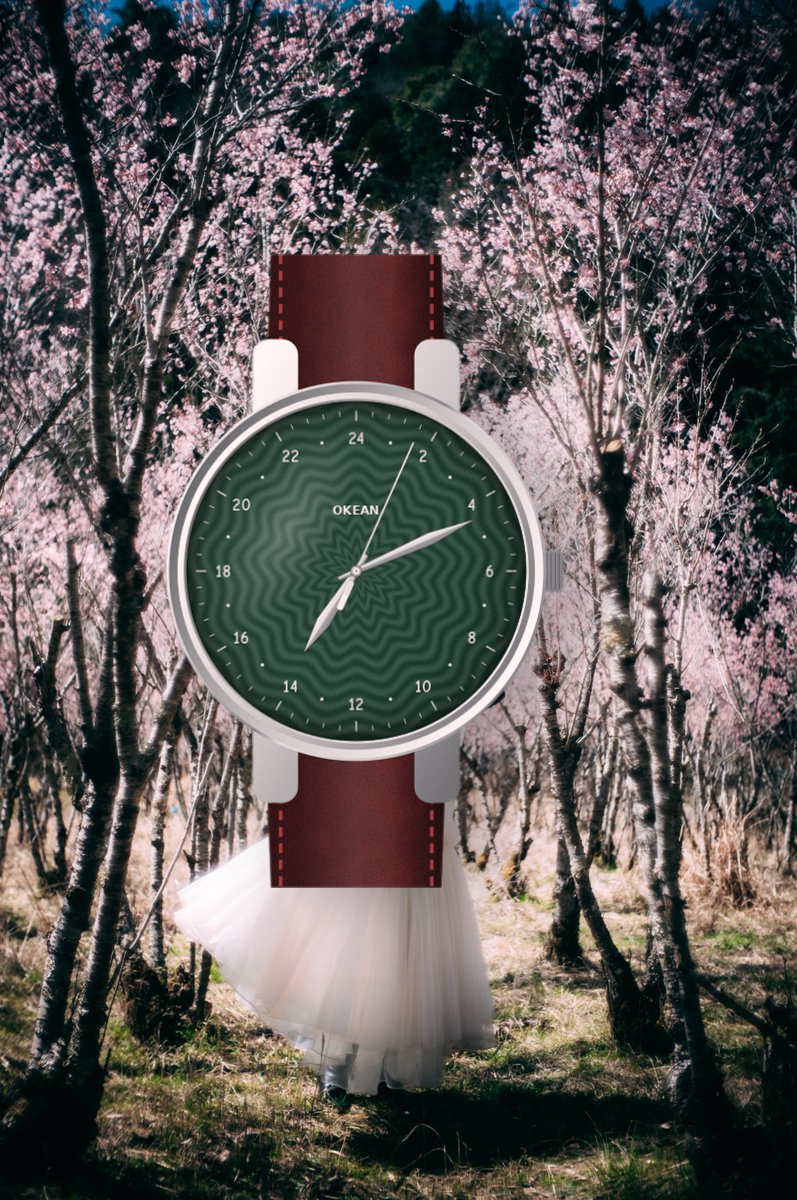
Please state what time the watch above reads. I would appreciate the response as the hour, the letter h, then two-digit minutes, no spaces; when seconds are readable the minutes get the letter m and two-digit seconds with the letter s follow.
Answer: 14h11m04s
